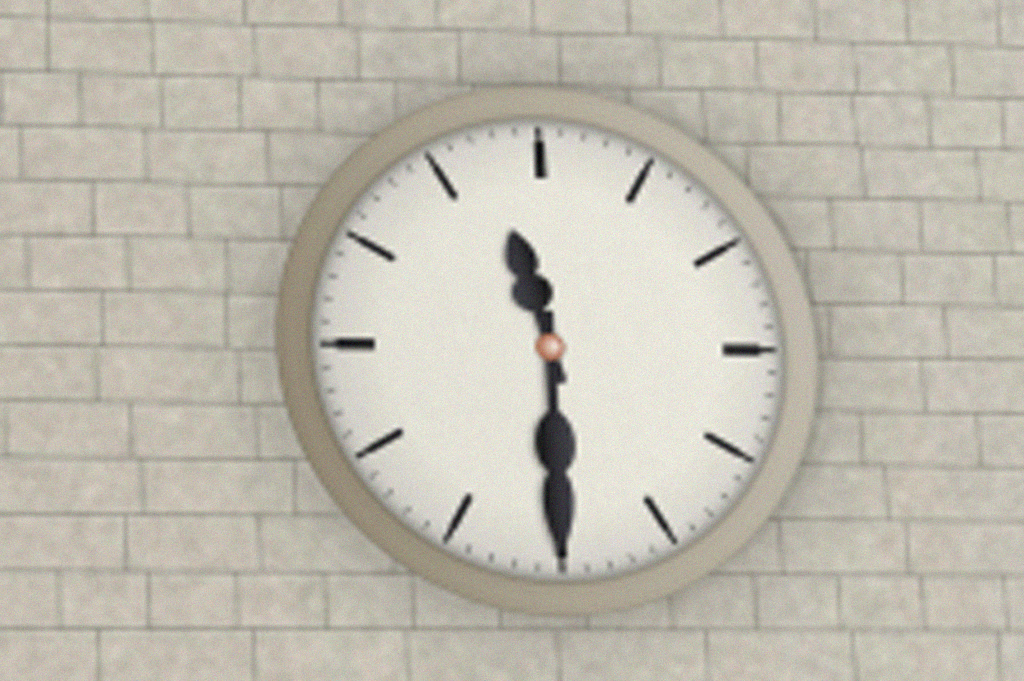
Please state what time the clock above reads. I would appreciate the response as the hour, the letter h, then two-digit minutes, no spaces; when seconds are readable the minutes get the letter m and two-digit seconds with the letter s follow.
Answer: 11h30
